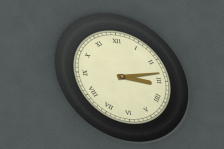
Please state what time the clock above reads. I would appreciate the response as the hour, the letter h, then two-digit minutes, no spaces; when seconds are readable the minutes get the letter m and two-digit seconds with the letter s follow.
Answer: 3h13
